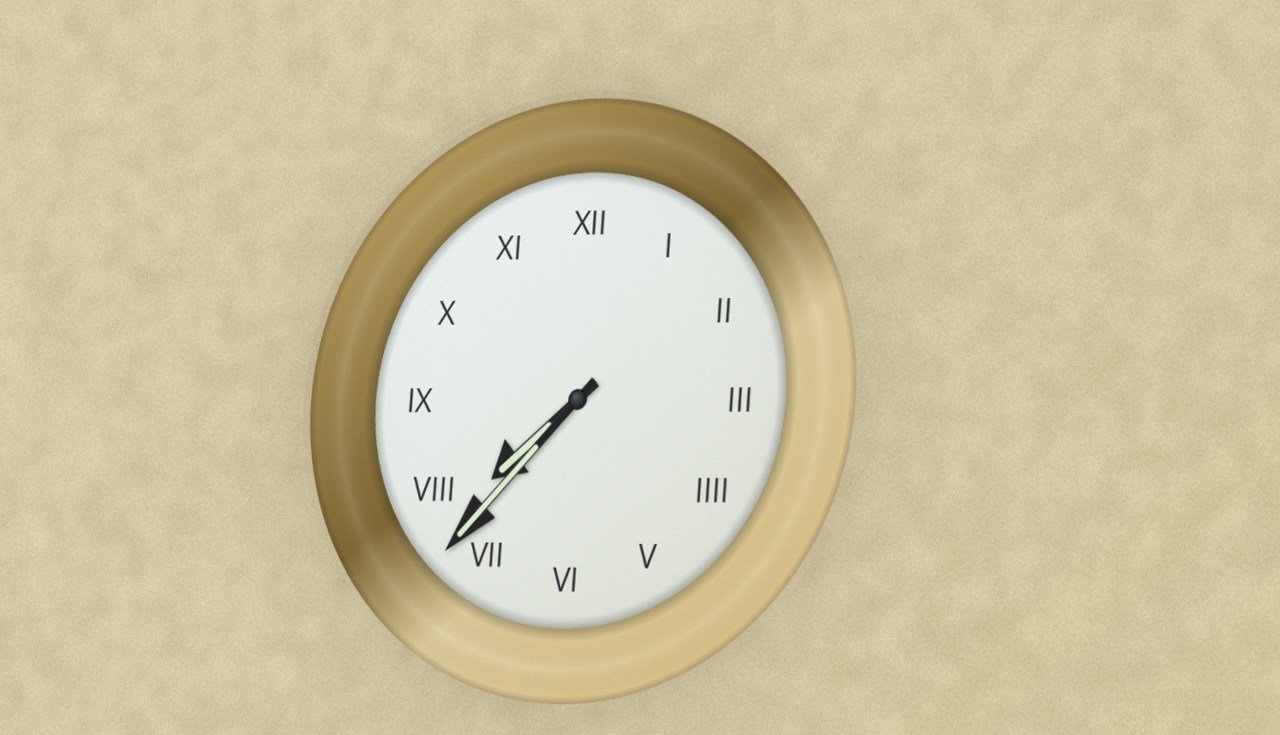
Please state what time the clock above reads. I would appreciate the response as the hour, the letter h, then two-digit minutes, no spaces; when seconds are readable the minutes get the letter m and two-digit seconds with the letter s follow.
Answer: 7h37
